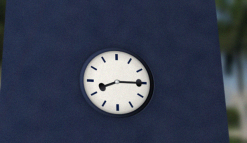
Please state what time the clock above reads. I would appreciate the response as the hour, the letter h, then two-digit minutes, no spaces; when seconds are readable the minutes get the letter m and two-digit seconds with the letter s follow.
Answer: 8h15
